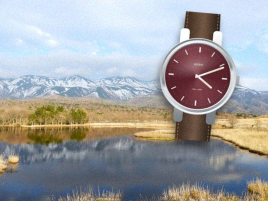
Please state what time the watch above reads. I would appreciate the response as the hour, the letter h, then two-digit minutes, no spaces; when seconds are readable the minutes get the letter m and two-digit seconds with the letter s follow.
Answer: 4h11
